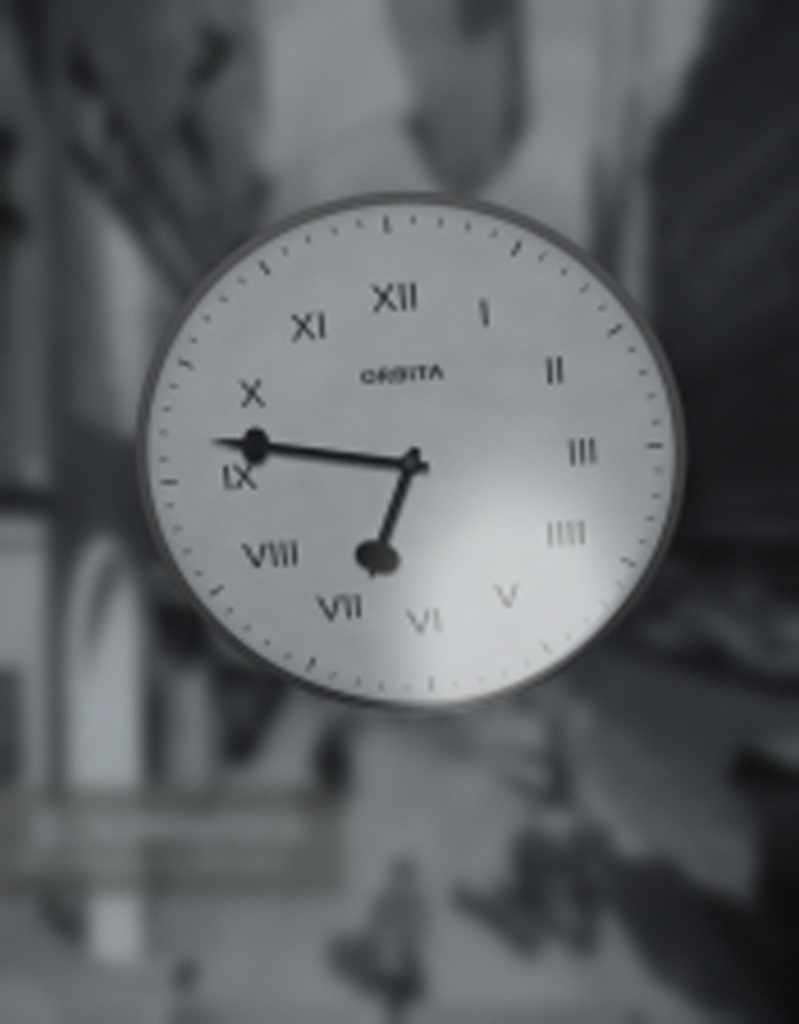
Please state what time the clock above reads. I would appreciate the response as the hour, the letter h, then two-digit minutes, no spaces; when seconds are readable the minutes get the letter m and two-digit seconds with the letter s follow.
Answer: 6h47
